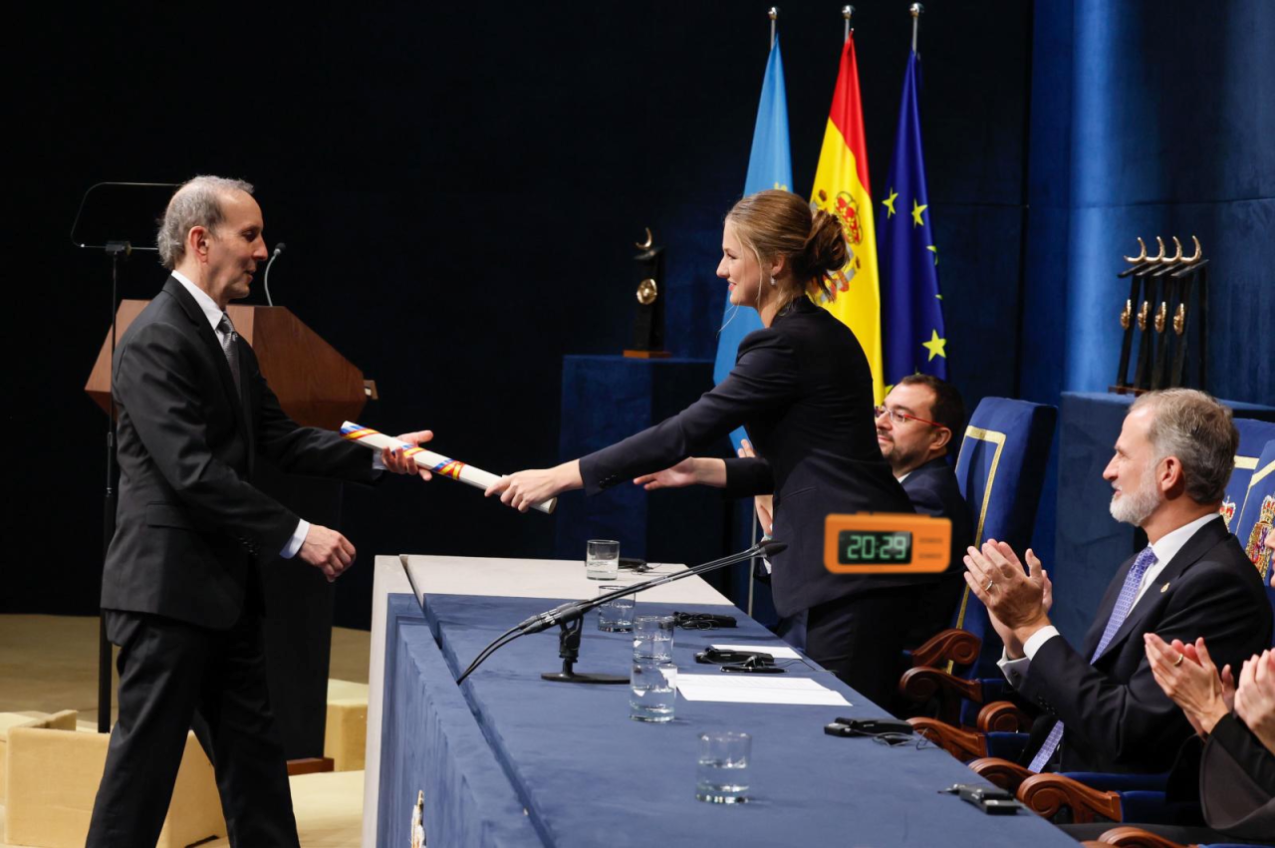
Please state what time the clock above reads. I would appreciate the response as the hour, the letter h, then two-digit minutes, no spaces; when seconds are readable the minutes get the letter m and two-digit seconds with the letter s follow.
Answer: 20h29
